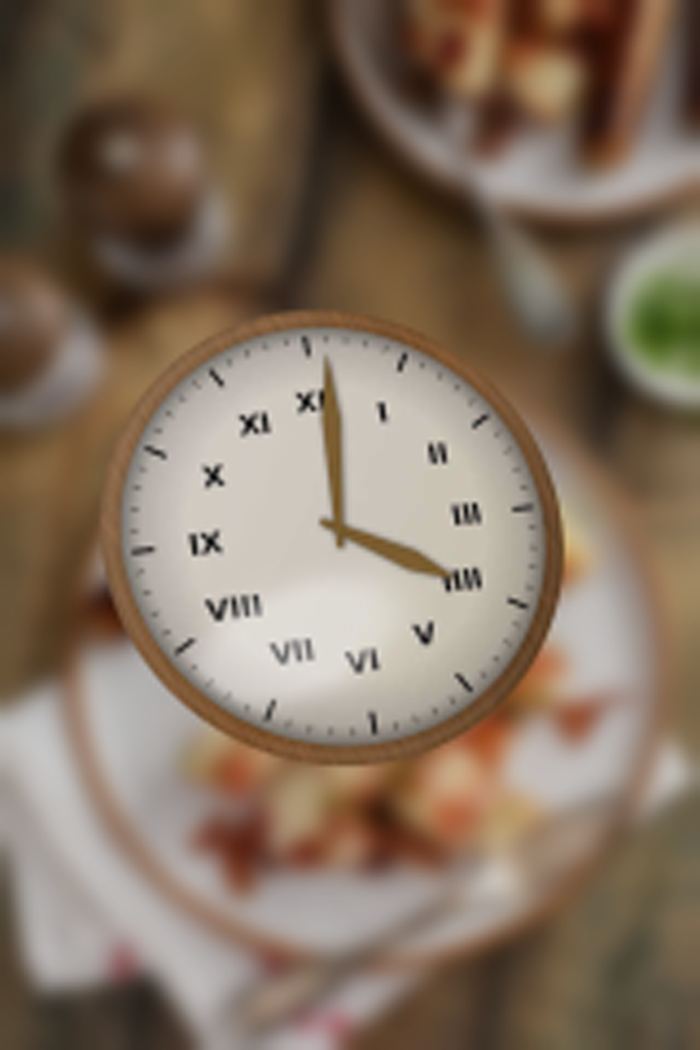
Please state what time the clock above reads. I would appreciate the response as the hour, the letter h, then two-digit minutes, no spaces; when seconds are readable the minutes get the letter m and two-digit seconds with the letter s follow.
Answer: 4h01
